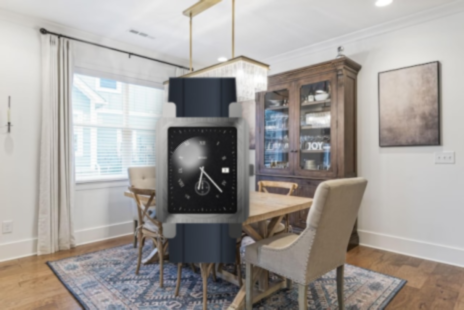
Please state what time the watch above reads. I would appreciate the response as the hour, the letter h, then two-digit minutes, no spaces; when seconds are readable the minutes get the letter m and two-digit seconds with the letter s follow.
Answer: 6h23
